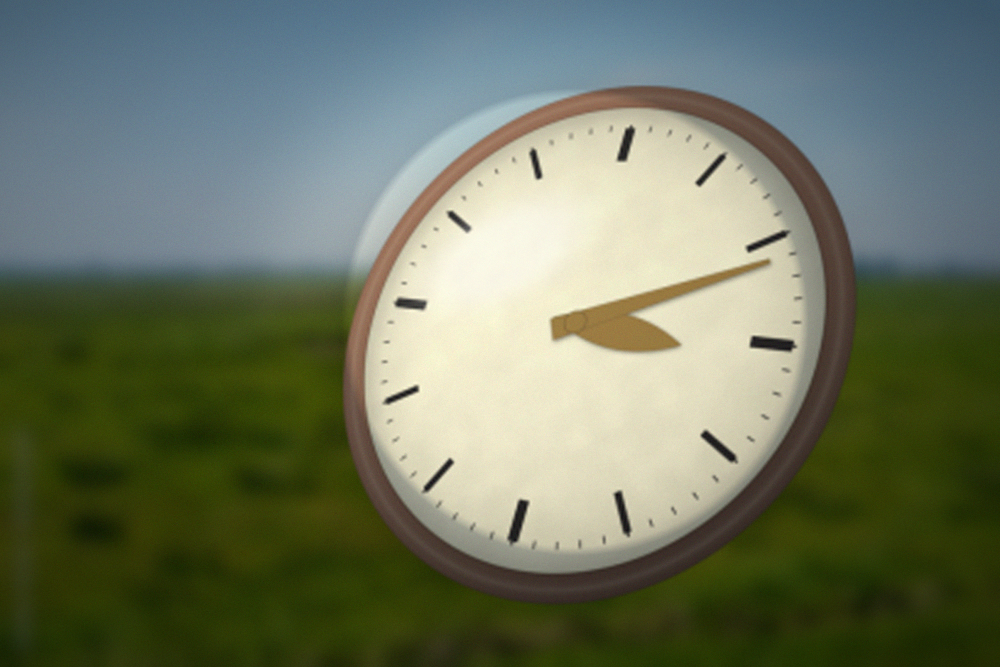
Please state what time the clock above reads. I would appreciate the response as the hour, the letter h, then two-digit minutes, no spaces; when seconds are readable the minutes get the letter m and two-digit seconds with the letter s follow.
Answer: 3h11
